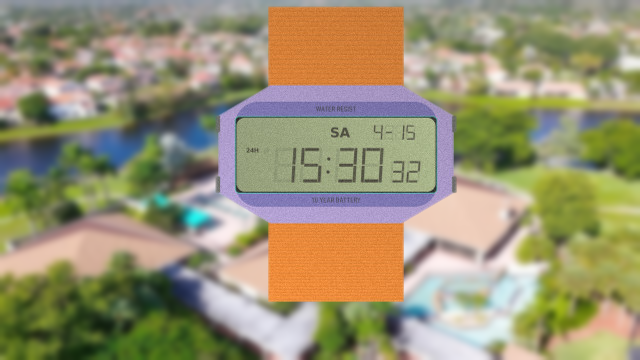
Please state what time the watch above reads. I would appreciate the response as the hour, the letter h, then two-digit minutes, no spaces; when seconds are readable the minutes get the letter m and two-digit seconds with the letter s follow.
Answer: 15h30m32s
